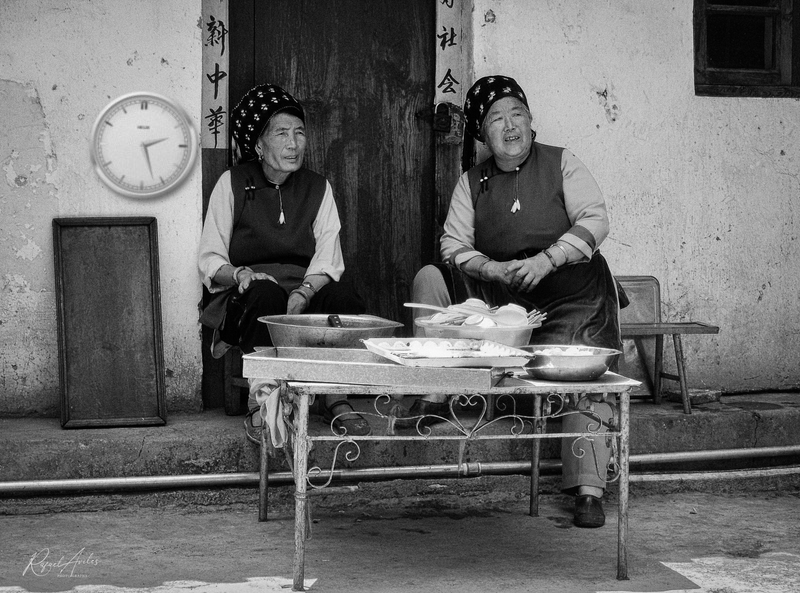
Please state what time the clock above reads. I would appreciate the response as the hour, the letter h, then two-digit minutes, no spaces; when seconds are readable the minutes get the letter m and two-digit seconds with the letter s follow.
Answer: 2h27
